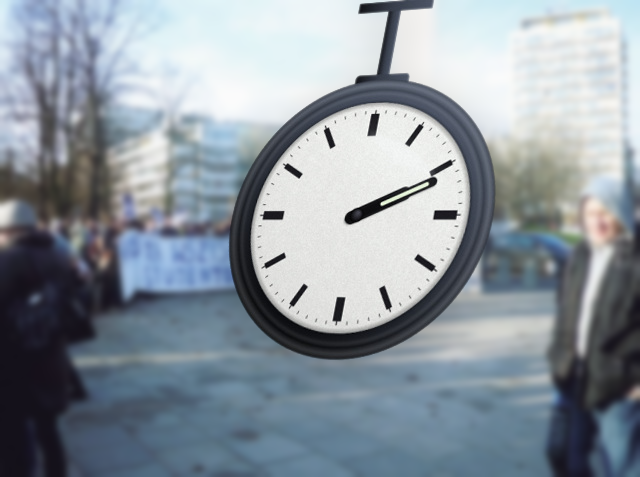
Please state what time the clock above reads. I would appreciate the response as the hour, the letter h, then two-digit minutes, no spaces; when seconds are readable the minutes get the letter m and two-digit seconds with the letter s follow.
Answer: 2h11
